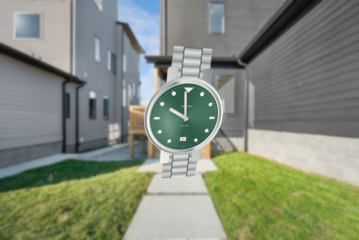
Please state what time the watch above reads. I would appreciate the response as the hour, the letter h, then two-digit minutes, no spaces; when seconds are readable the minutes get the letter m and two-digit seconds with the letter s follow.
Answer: 9h59
